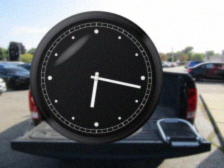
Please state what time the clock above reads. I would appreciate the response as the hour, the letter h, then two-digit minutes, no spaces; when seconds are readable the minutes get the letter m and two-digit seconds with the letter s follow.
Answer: 6h17
